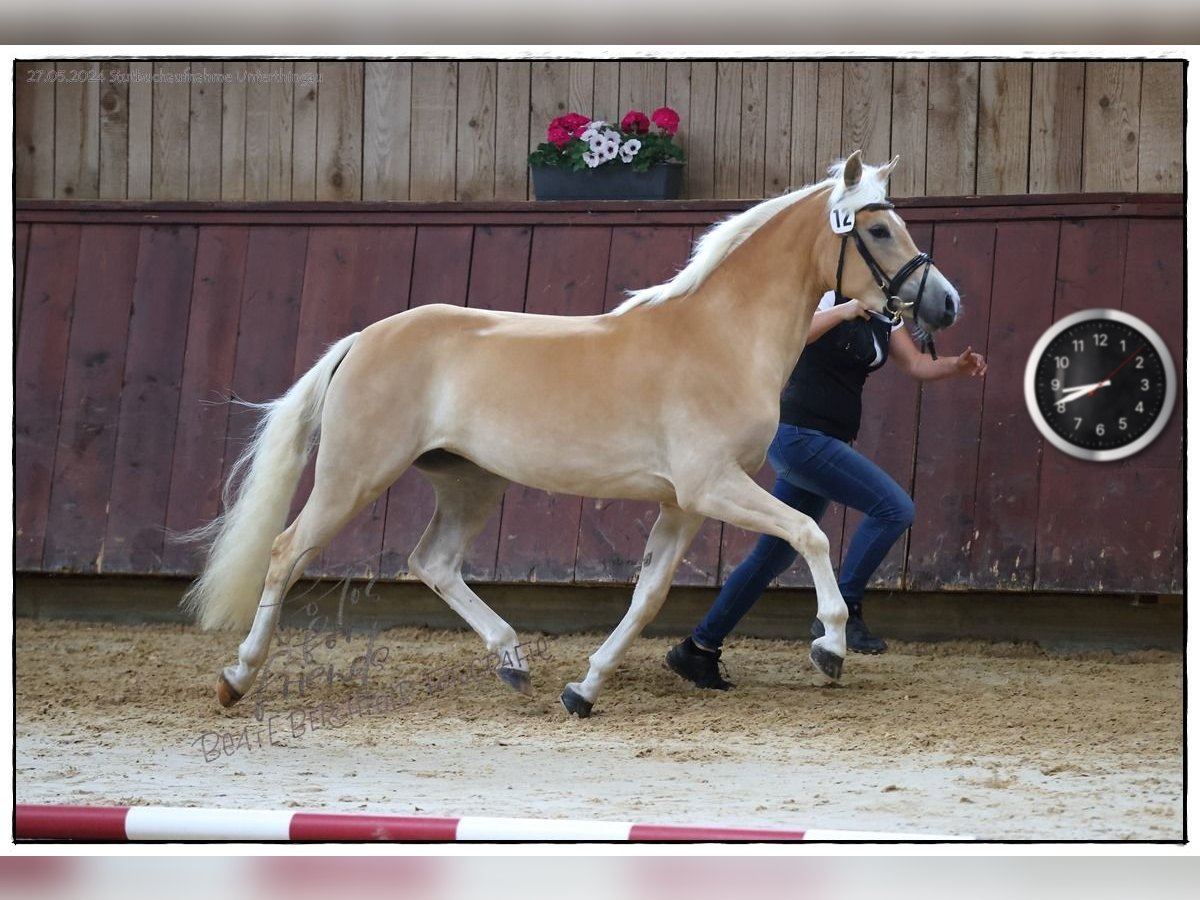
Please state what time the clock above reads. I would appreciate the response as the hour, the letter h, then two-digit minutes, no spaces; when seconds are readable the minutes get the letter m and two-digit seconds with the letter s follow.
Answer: 8h41m08s
